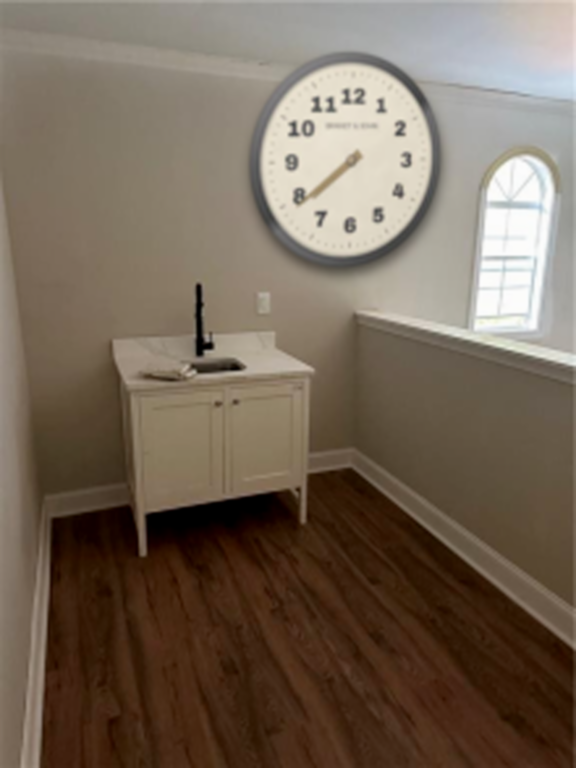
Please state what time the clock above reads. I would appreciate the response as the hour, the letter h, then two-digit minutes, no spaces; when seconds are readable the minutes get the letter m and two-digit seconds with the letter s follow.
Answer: 7h39
